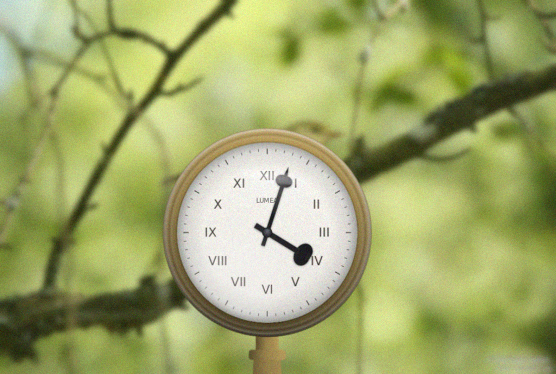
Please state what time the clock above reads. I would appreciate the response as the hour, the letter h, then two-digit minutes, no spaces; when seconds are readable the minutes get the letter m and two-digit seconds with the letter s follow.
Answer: 4h03
